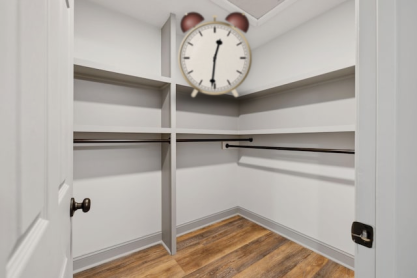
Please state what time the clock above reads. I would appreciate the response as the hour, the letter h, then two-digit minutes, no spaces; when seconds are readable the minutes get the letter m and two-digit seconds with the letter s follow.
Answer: 12h31
